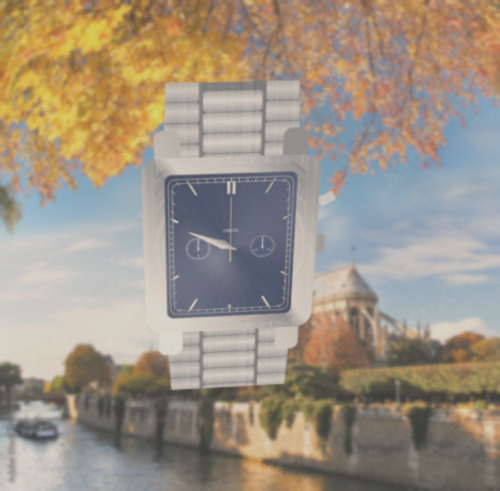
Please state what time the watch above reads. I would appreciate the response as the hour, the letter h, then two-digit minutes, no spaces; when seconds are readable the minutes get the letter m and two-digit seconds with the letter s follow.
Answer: 9h49
